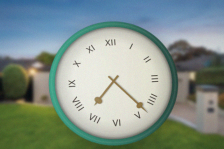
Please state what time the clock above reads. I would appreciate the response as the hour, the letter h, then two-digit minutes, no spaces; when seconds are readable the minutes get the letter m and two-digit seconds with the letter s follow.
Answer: 7h23
